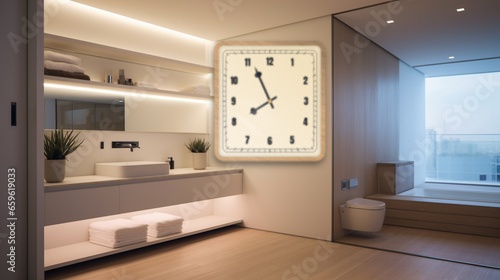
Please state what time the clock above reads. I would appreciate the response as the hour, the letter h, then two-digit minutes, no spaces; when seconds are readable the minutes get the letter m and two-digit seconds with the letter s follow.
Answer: 7h56
